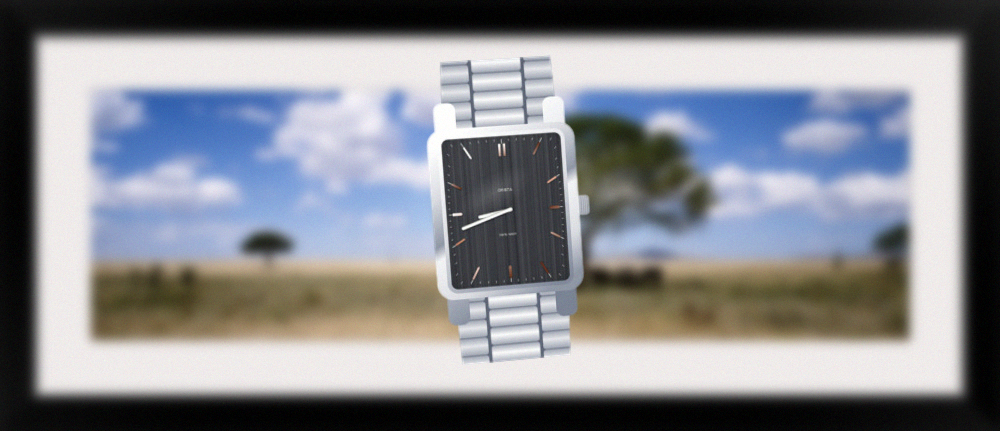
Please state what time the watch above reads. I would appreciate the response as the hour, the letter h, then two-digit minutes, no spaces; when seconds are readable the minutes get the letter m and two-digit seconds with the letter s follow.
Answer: 8h42
